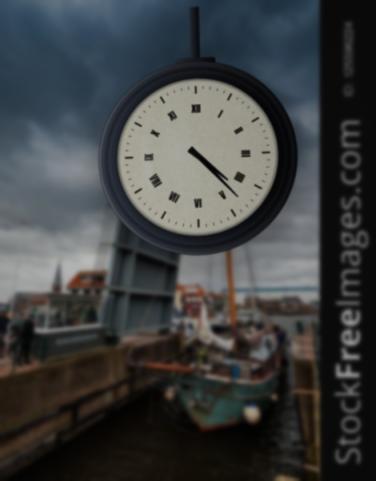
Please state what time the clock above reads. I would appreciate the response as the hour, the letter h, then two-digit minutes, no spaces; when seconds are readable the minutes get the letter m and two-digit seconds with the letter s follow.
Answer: 4h23
